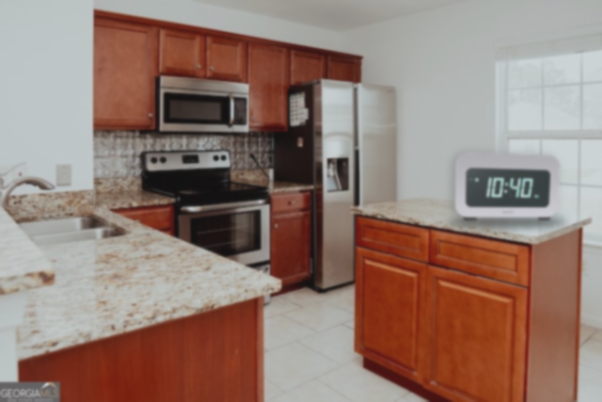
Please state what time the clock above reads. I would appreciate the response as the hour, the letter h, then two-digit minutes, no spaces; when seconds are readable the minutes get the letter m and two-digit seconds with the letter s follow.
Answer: 10h40
